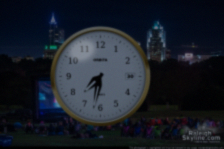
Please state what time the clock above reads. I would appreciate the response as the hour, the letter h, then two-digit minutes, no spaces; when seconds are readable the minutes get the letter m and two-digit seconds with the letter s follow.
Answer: 7h32
